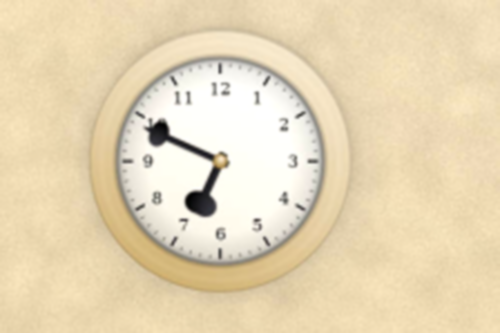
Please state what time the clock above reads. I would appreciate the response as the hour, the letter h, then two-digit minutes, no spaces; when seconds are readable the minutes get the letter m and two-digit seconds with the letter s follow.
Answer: 6h49
